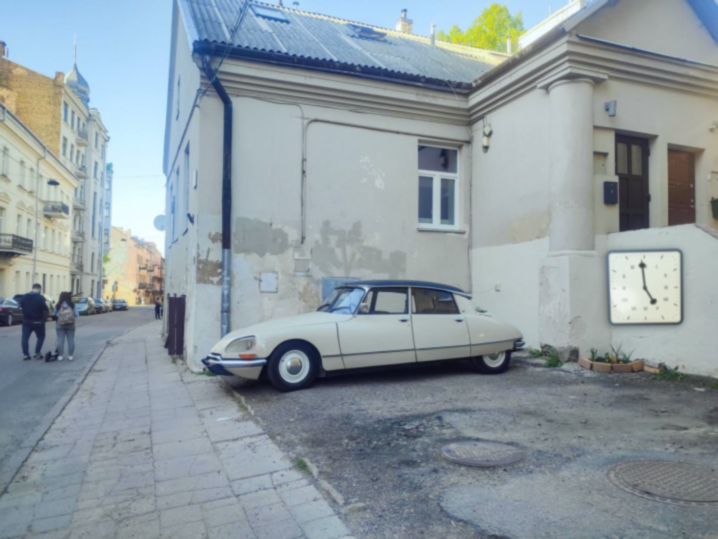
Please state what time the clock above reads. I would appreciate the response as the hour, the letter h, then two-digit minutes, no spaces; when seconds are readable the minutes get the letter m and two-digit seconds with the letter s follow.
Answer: 4h59
